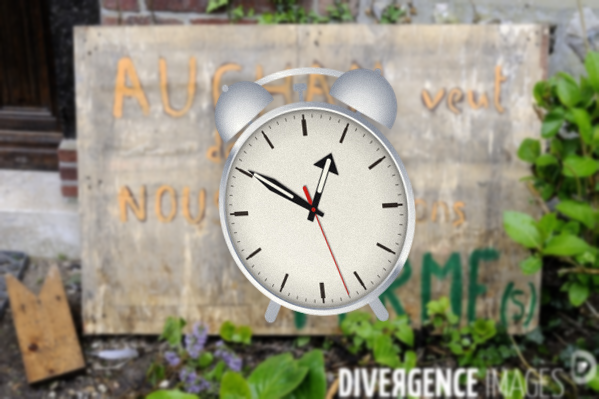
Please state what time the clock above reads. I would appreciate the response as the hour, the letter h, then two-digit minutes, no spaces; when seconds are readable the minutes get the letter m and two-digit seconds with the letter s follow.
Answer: 12h50m27s
